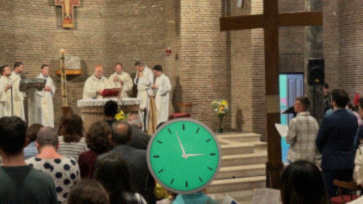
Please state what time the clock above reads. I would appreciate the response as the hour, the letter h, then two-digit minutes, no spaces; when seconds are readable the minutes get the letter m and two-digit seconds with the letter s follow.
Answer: 2h57
